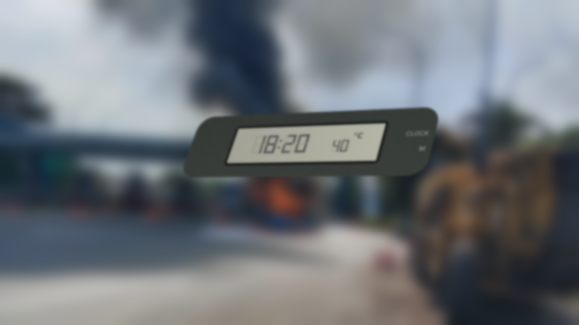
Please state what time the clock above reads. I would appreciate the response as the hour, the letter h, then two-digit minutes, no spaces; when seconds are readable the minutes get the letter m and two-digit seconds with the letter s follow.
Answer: 18h20
